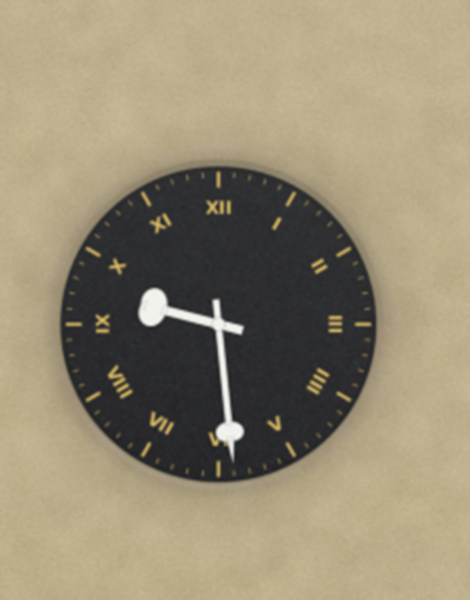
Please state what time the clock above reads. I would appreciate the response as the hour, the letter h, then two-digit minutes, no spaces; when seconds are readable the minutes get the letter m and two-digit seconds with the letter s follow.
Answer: 9h29
